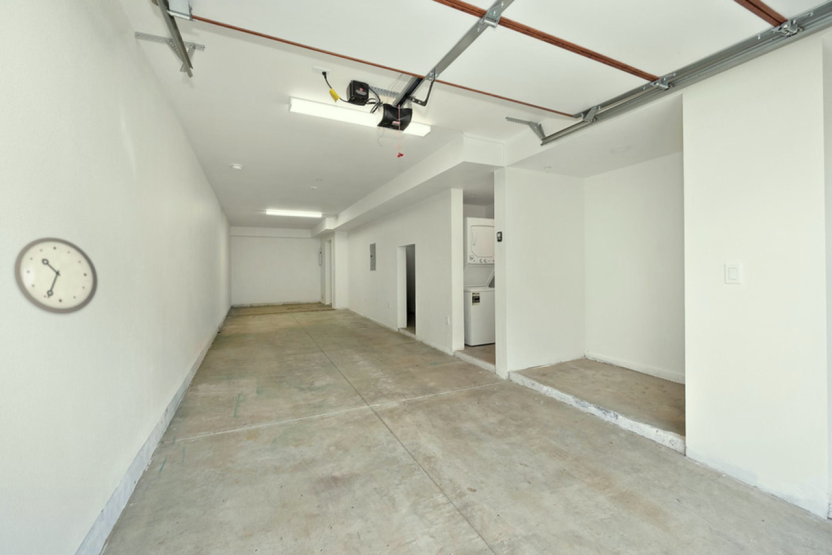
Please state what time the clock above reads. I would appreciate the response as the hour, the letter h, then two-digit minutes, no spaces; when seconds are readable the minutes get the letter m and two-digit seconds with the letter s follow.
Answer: 10h34
